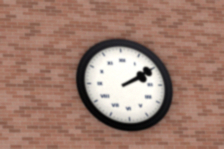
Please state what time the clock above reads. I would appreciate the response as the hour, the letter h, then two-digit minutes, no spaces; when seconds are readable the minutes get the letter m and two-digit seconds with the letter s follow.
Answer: 2h10
